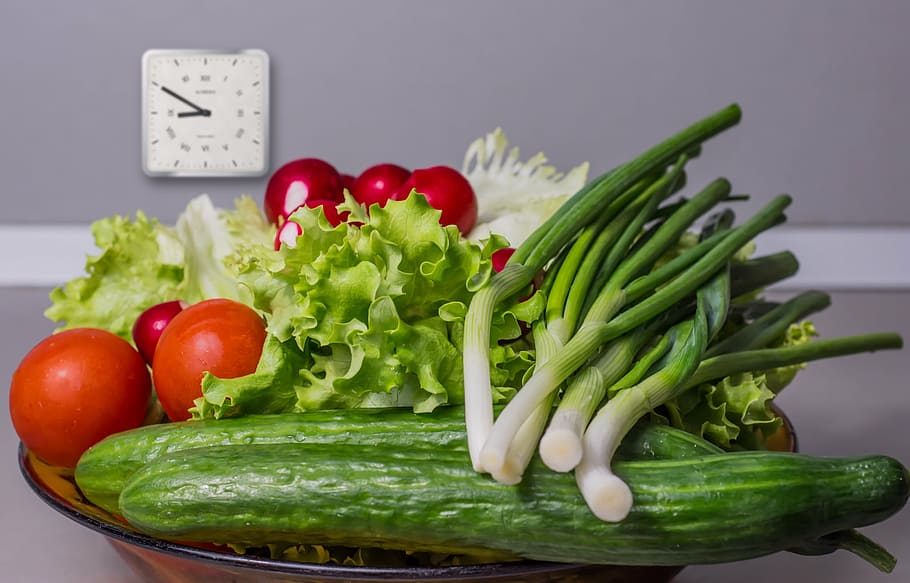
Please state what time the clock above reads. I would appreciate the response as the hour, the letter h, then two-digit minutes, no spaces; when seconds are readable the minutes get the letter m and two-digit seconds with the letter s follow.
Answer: 8h50
